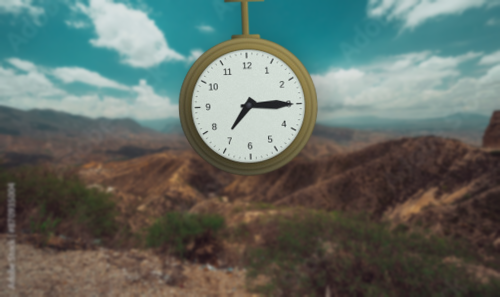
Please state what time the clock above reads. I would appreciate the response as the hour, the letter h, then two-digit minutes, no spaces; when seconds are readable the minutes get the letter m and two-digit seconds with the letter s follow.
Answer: 7h15
